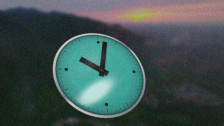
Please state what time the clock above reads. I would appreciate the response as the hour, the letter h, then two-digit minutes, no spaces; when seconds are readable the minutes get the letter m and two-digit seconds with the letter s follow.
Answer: 10h02
